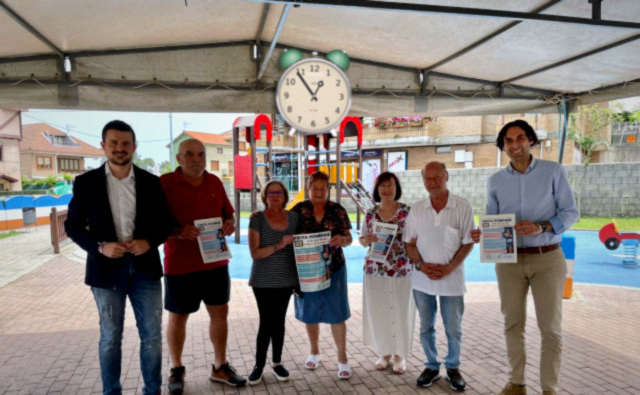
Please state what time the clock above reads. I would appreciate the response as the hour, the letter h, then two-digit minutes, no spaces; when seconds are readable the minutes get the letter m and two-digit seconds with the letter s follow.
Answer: 12h54
